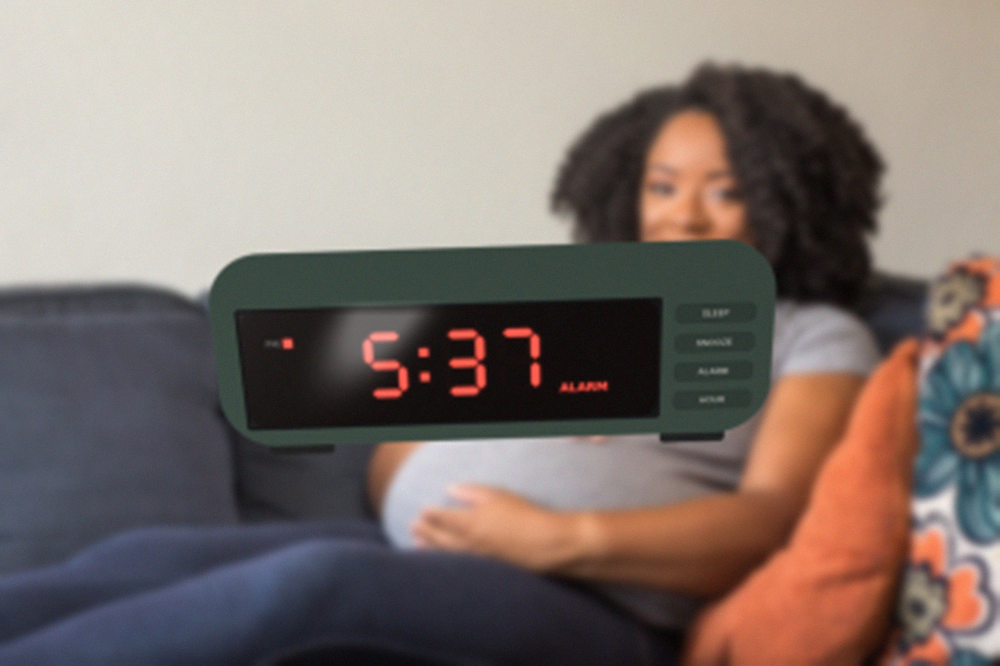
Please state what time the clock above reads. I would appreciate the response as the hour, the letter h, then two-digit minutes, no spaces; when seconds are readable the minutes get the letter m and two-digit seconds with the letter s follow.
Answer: 5h37
